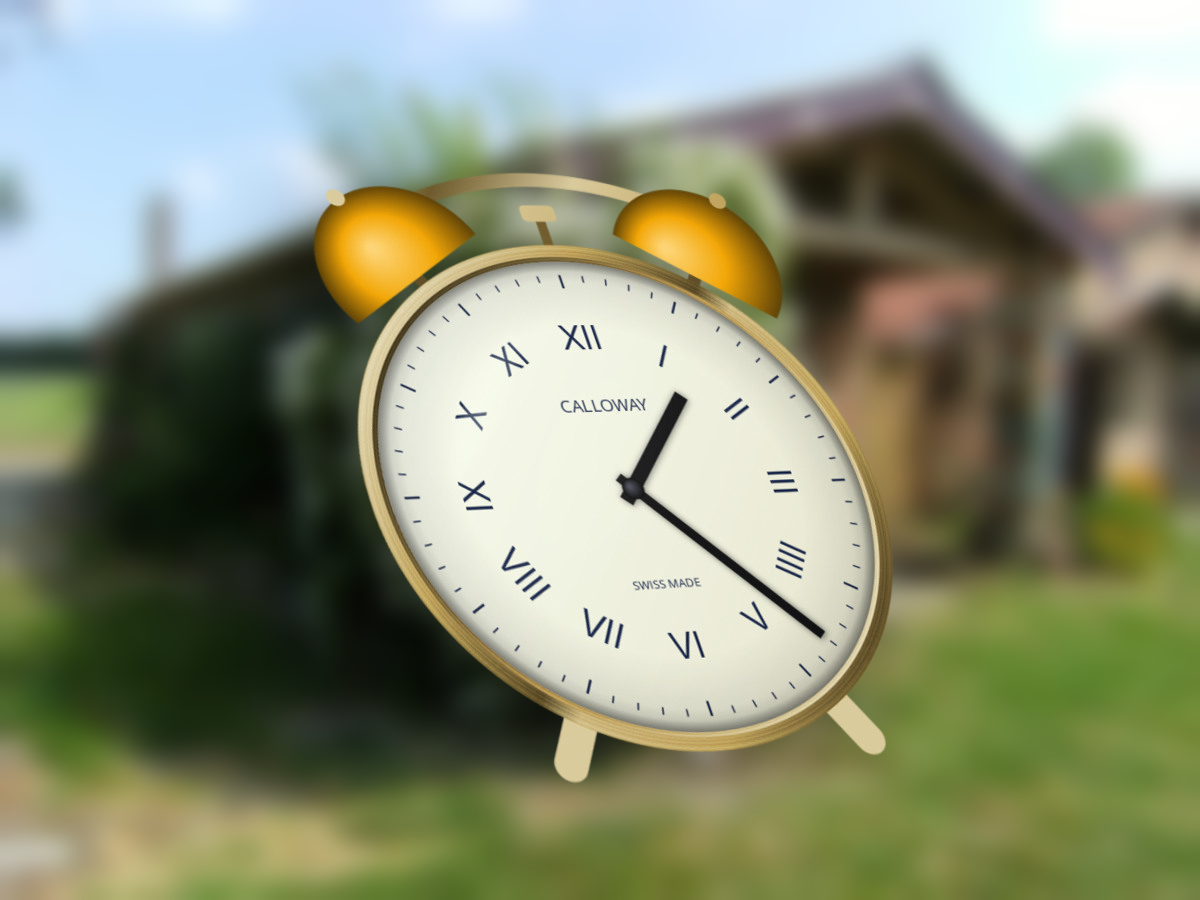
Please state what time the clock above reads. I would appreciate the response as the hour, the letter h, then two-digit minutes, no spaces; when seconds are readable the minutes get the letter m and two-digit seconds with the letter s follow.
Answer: 1h23
